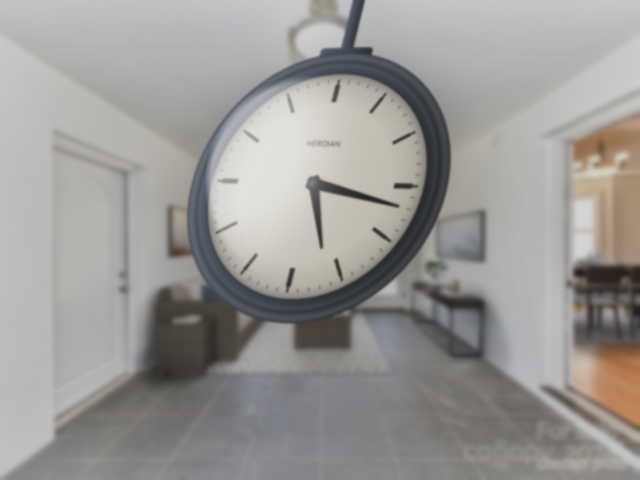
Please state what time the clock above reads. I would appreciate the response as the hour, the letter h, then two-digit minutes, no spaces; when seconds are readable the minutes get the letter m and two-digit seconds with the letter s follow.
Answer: 5h17
